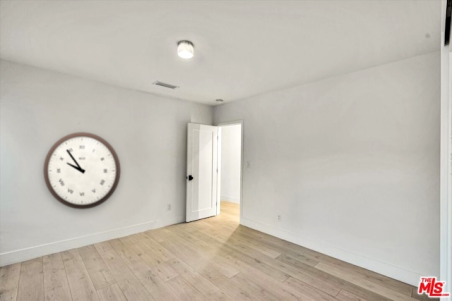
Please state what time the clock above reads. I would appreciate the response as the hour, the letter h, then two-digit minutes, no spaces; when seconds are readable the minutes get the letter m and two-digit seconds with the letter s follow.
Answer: 9h54
